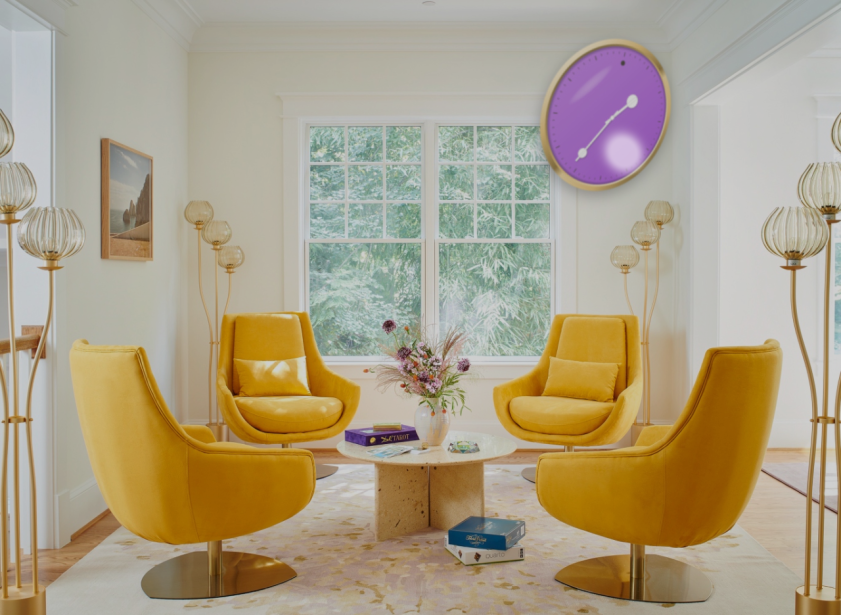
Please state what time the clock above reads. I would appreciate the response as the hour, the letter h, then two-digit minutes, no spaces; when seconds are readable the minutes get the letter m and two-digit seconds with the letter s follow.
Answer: 1h36
